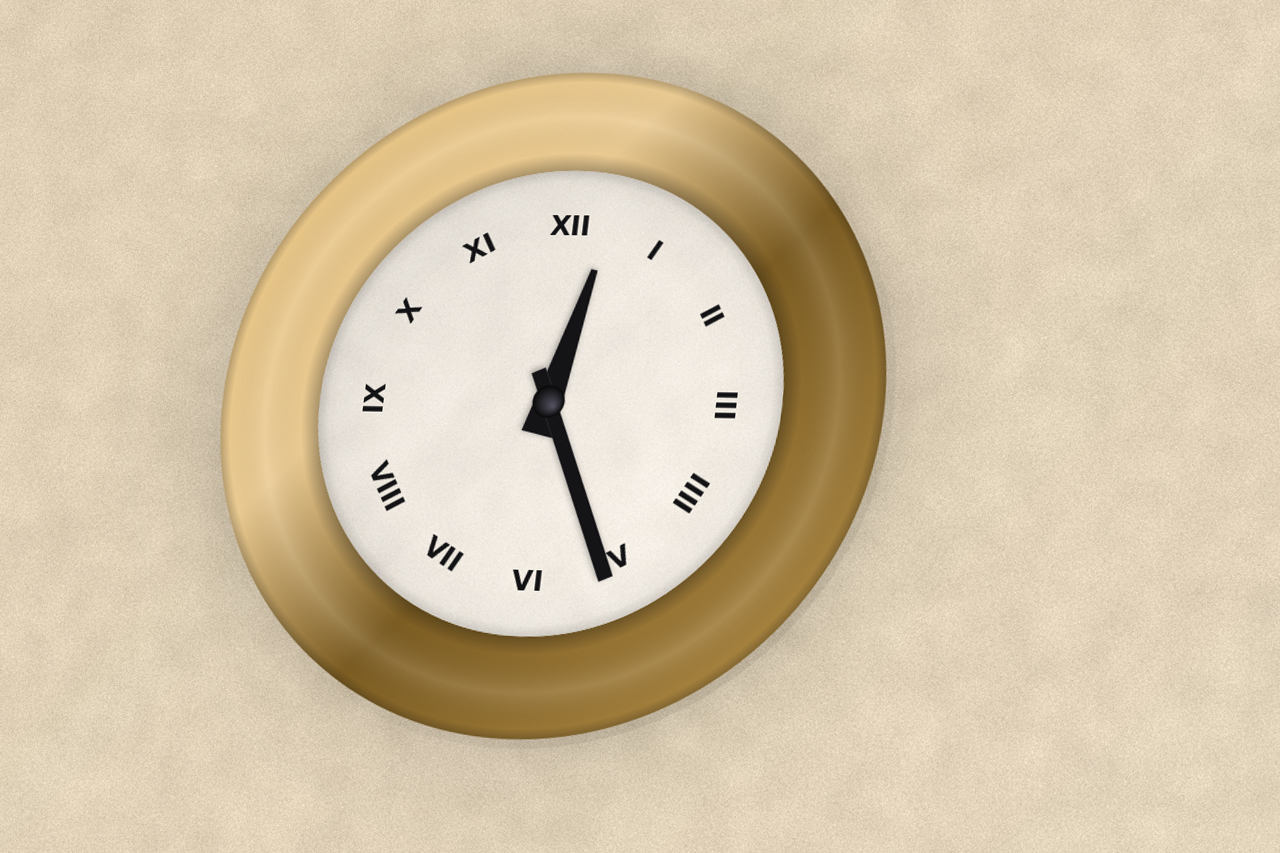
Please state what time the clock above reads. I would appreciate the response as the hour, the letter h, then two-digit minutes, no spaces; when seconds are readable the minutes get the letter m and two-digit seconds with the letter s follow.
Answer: 12h26
